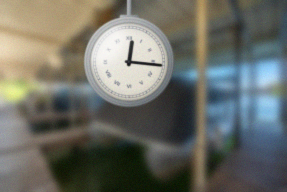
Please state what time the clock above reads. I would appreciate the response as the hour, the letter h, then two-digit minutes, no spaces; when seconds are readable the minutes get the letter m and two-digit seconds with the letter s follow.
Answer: 12h16
